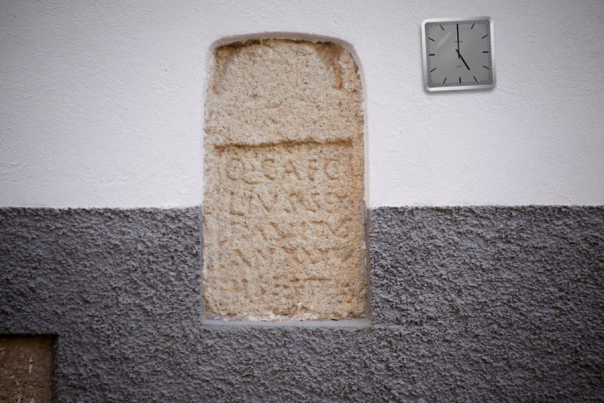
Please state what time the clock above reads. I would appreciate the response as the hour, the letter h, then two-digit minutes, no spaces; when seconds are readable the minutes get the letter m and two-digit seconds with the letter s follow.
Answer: 5h00
